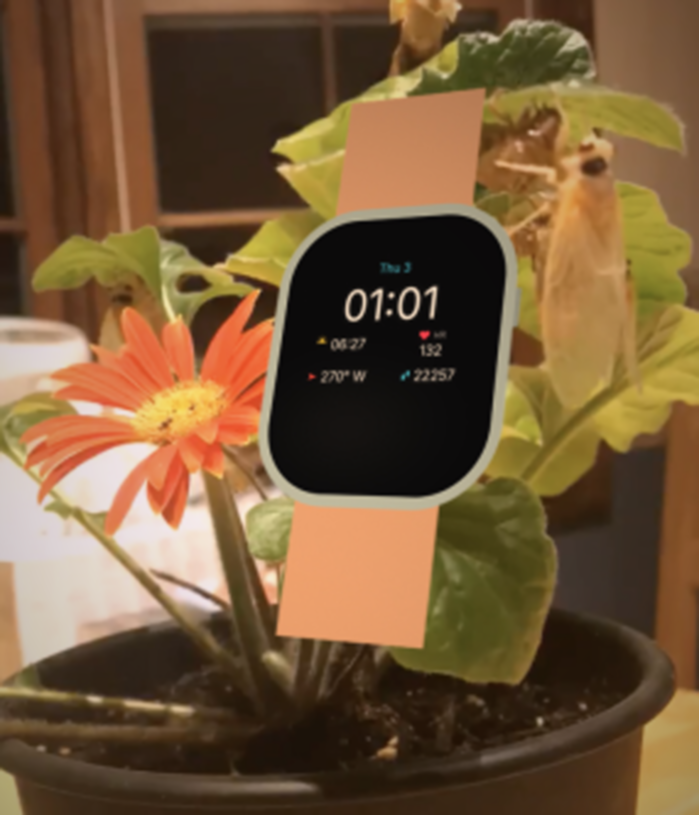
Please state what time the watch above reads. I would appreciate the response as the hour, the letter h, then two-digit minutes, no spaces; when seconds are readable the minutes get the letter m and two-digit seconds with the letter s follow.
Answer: 1h01
